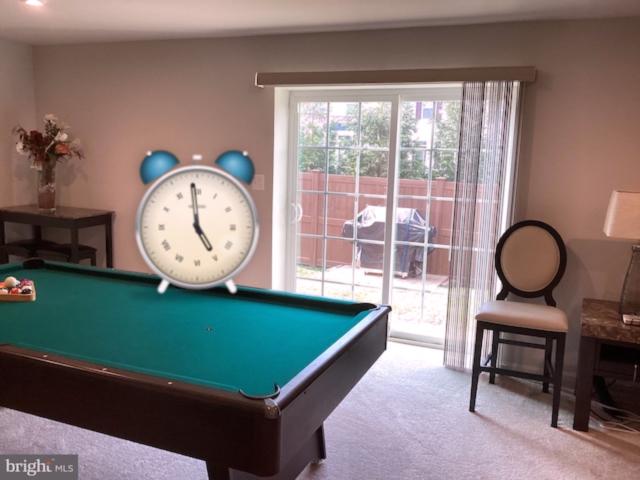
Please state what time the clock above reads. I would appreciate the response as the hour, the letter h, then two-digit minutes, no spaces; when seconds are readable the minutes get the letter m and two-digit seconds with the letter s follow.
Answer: 4h59
